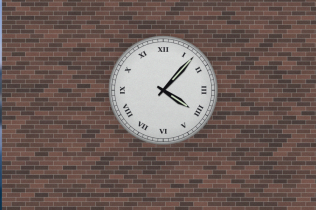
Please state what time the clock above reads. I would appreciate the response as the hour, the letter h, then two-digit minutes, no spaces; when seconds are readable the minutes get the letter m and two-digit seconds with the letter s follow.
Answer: 4h07
